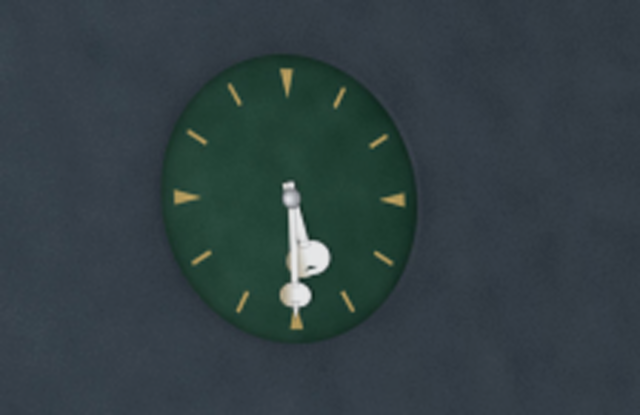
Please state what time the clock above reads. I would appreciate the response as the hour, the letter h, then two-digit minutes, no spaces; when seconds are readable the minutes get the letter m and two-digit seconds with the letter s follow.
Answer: 5h30
